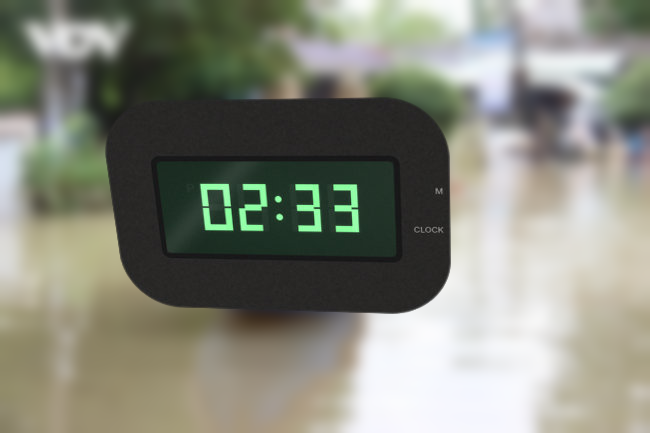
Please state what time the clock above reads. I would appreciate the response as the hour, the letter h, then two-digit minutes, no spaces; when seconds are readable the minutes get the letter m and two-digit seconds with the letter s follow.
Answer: 2h33
